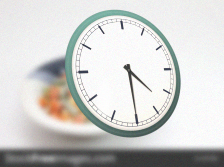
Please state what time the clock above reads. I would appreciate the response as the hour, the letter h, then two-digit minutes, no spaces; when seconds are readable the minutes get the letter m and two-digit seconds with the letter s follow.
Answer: 4h30
